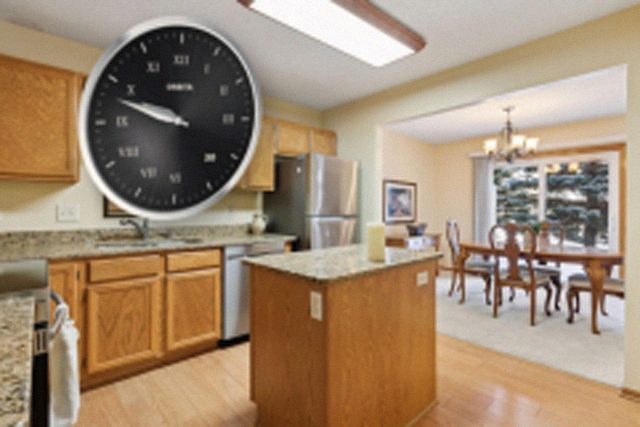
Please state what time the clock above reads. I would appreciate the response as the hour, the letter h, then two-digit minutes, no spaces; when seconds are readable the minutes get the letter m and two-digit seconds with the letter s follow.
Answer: 9h48
